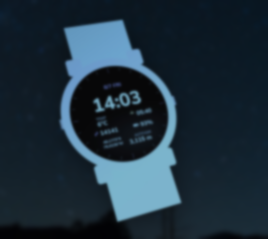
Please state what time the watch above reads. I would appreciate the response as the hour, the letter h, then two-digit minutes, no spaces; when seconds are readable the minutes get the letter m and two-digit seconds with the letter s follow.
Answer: 14h03
